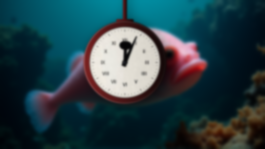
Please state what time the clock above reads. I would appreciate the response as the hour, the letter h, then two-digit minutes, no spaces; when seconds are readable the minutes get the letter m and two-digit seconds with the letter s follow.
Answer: 12h04
